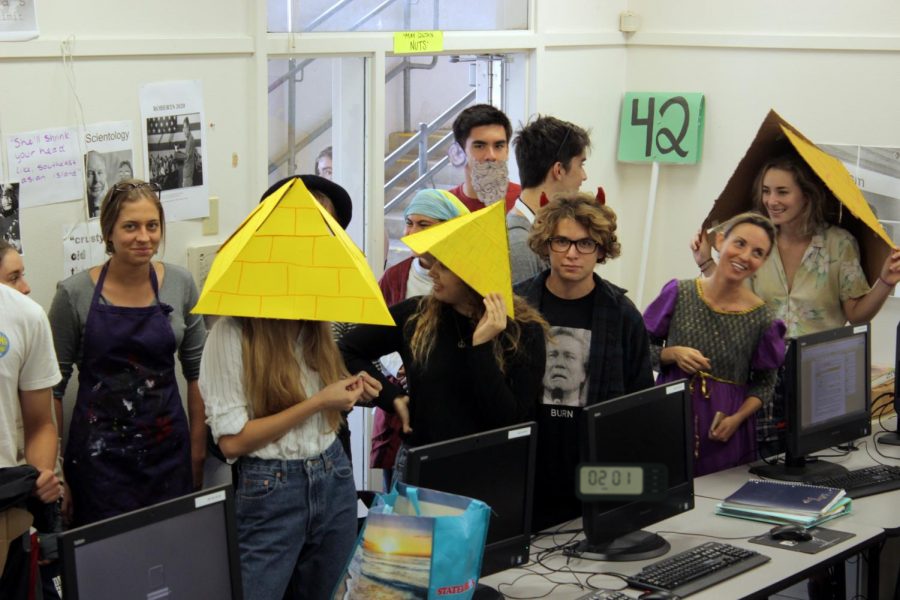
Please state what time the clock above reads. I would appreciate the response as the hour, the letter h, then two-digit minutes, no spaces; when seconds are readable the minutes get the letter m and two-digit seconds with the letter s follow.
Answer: 2h01
